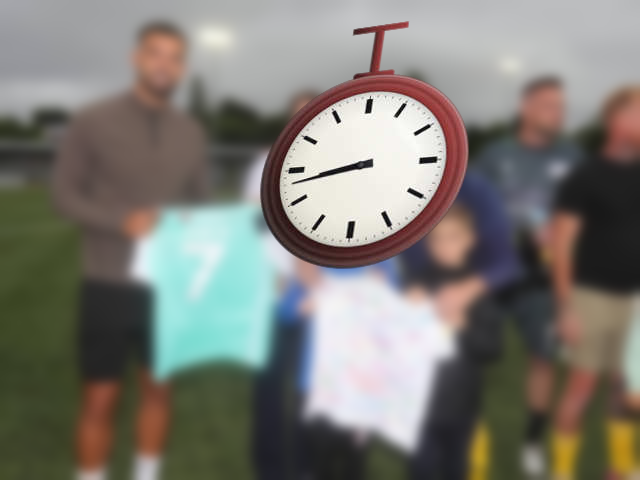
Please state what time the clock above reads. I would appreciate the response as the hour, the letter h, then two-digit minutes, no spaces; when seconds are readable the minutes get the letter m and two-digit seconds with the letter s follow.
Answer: 8h43
